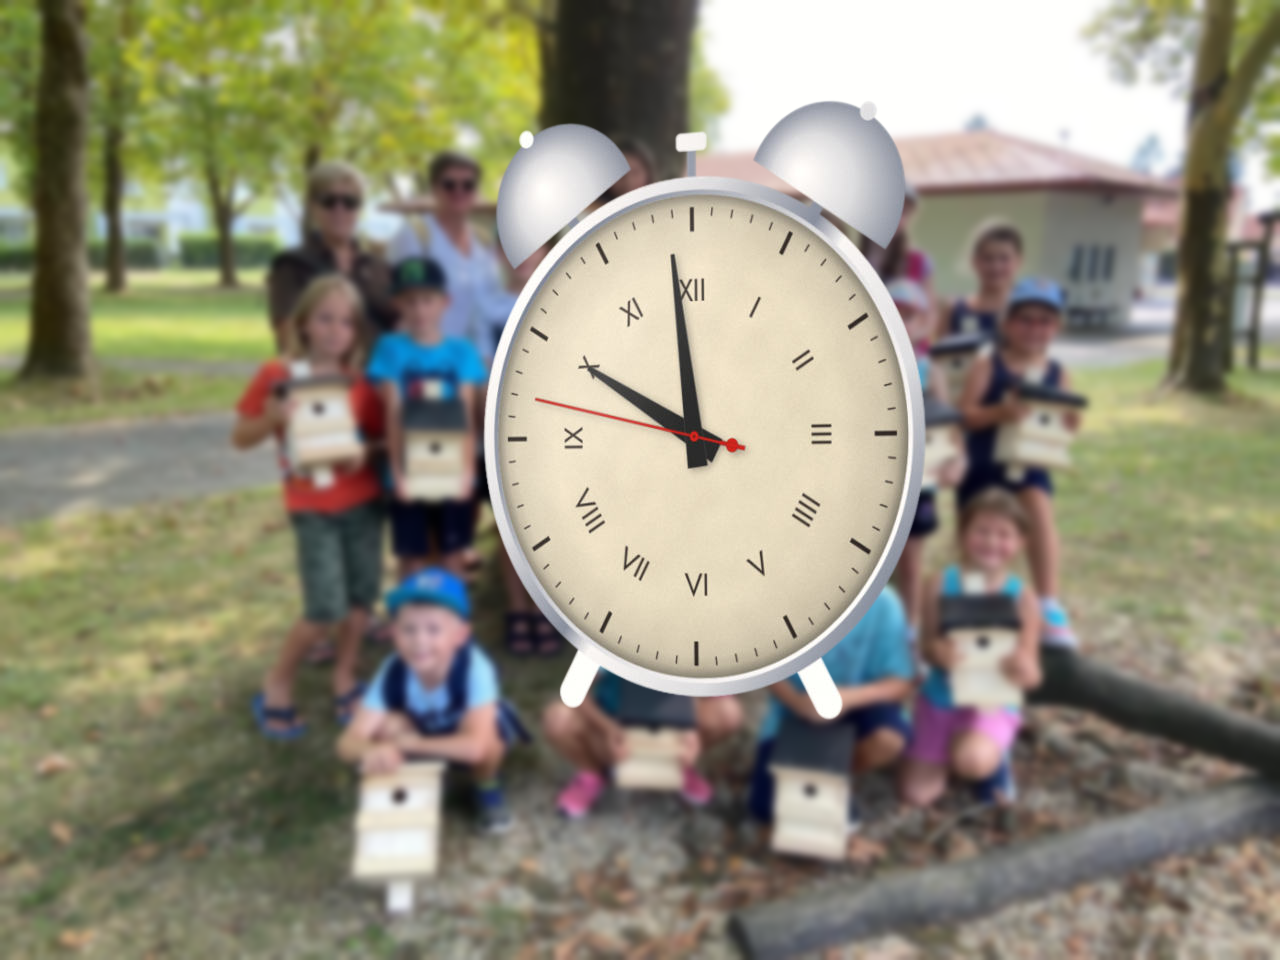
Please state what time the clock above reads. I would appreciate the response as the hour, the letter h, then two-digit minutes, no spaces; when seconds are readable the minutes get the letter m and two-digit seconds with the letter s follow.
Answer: 9h58m47s
